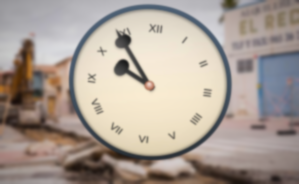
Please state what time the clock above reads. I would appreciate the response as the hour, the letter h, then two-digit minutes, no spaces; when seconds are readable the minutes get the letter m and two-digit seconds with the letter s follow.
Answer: 9h54
